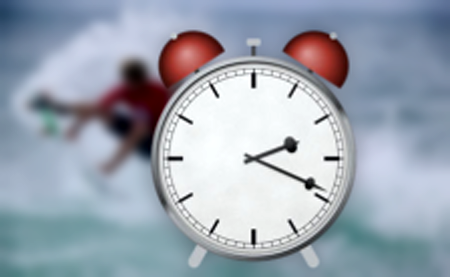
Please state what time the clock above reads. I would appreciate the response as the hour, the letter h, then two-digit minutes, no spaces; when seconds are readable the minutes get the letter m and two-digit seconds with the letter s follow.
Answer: 2h19
